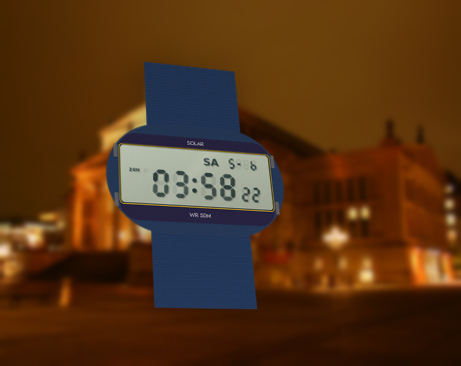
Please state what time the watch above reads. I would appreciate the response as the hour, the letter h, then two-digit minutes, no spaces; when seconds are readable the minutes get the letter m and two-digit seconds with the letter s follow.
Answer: 3h58m22s
